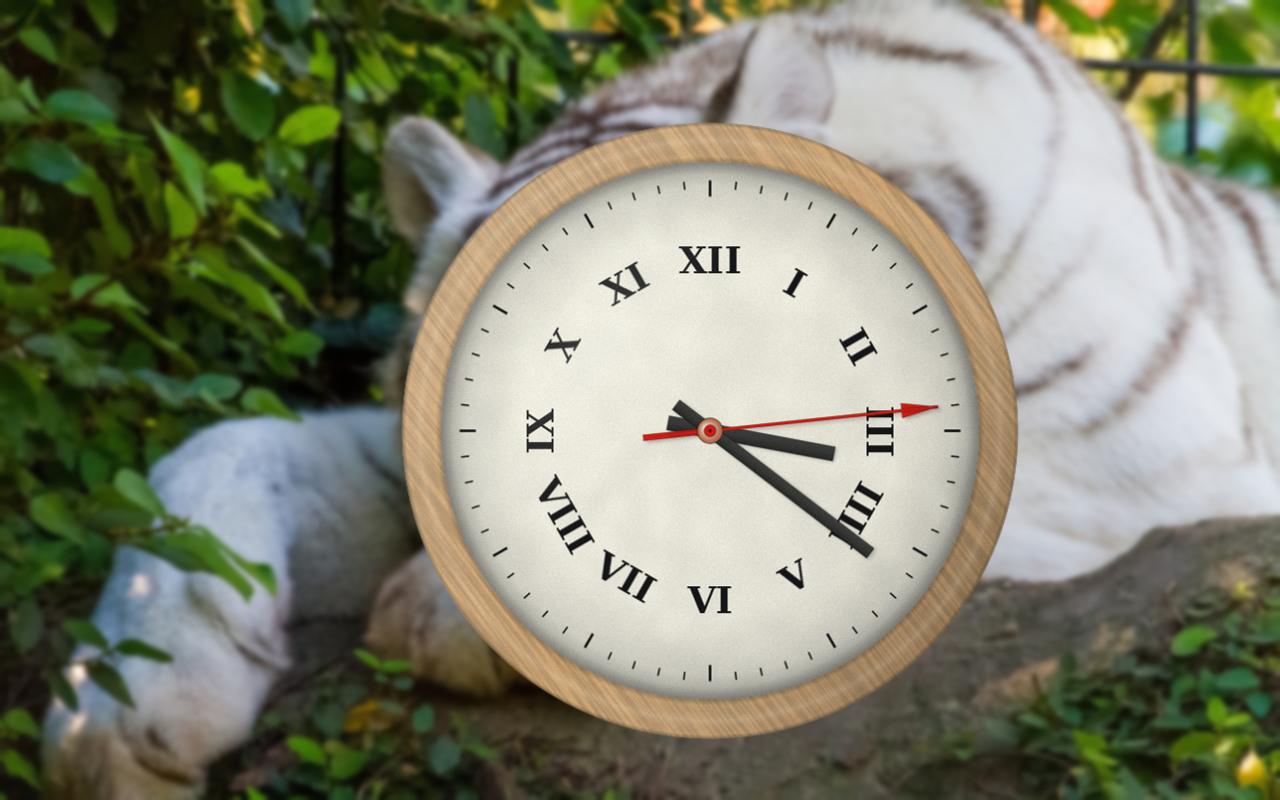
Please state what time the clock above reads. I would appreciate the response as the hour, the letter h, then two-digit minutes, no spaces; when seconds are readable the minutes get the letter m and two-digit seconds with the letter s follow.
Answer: 3h21m14s
